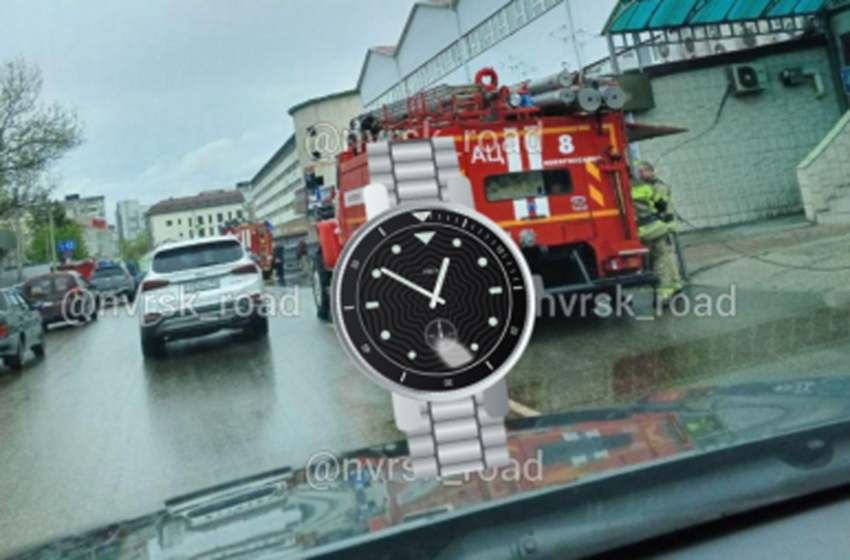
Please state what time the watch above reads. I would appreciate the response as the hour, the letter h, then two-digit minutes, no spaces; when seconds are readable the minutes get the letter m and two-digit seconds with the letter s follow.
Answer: 12h51
